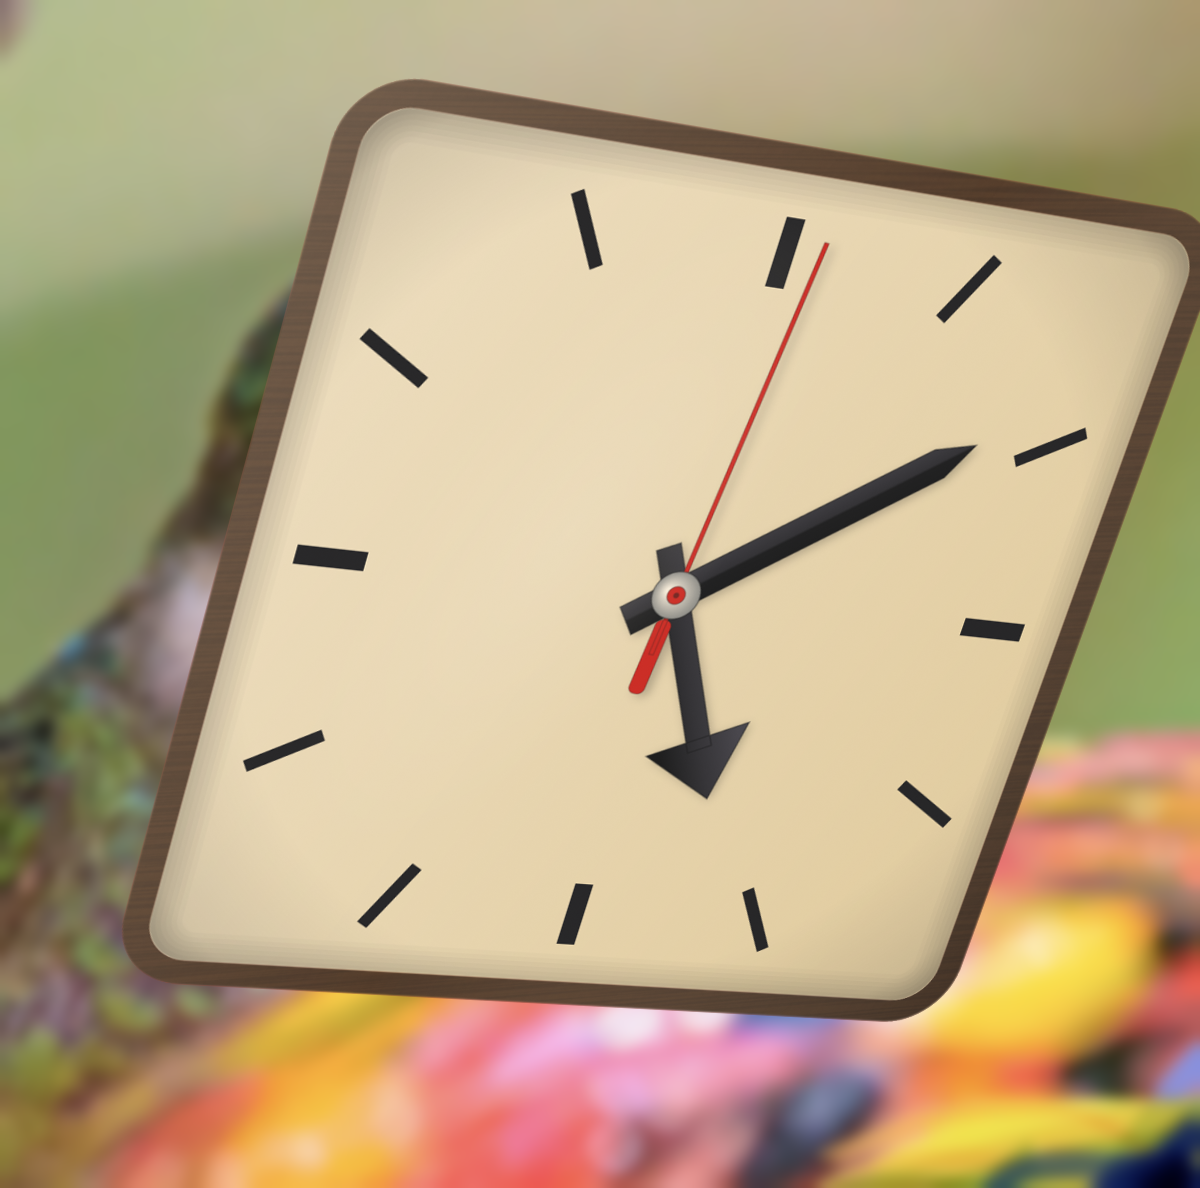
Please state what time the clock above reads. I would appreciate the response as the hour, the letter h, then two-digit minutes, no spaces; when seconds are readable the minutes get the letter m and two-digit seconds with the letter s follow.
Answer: 5h09m01s
